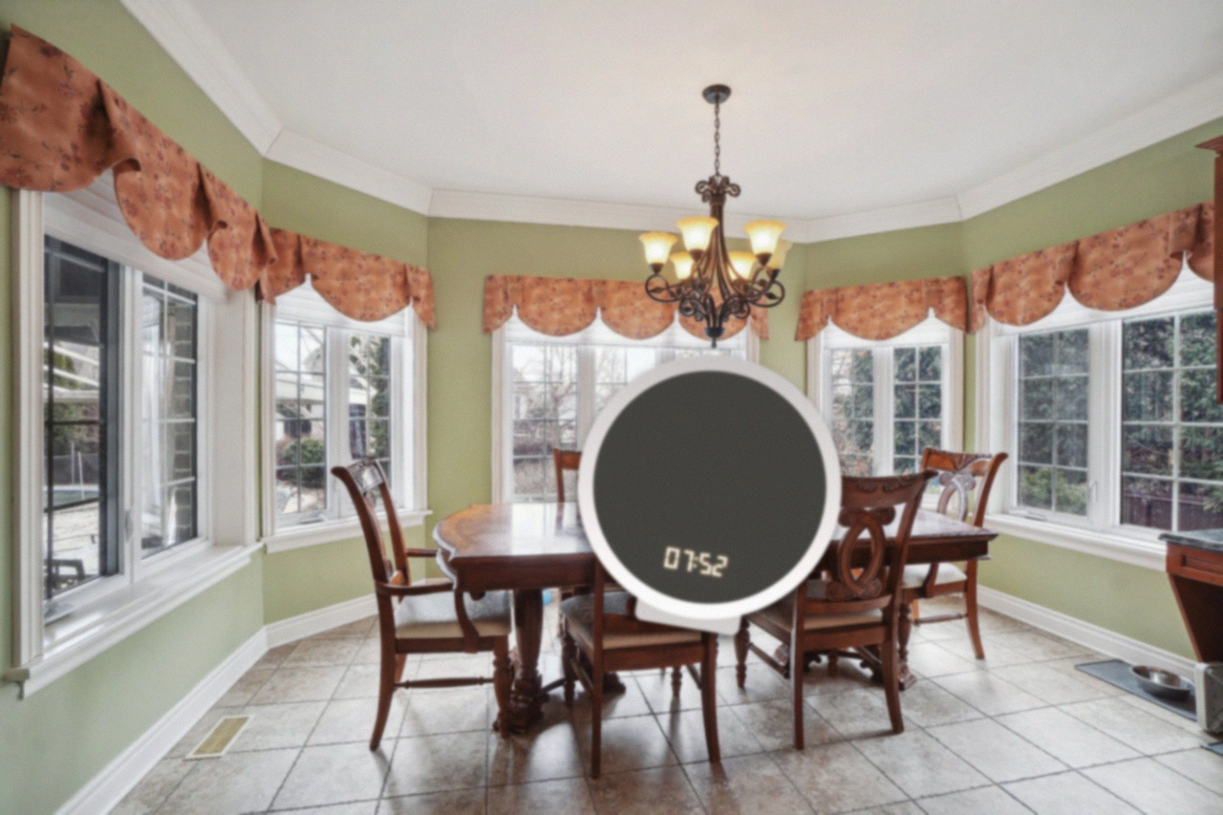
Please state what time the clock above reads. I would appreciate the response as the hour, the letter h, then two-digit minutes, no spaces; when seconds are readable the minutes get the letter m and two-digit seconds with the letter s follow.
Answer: 7h52
